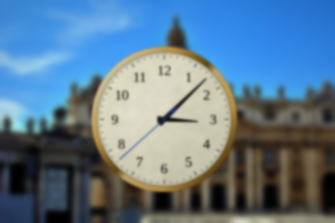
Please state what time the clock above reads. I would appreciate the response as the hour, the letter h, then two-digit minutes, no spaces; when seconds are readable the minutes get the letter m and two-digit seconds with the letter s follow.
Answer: 3h07m38s
